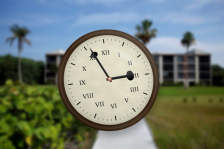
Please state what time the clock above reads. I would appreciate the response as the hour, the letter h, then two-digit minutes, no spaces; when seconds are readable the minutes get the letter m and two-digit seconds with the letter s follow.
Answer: 2h56
